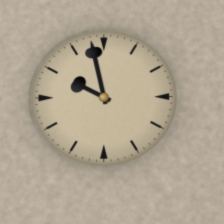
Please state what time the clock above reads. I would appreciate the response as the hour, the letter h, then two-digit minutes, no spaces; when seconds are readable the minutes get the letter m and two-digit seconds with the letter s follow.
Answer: 9h58
